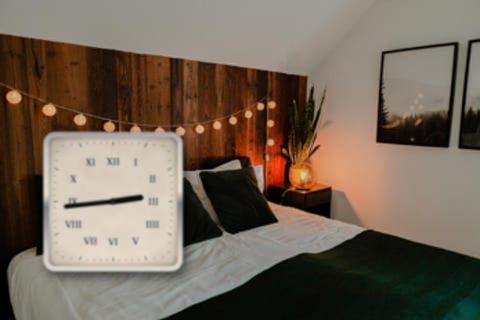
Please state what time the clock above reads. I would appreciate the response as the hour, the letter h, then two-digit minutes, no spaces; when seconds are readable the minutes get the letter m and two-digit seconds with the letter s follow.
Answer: 2h44
